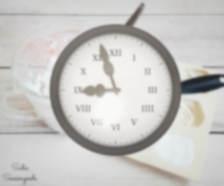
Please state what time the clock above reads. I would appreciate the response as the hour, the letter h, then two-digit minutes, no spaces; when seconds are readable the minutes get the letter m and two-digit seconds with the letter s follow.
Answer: 8h57
